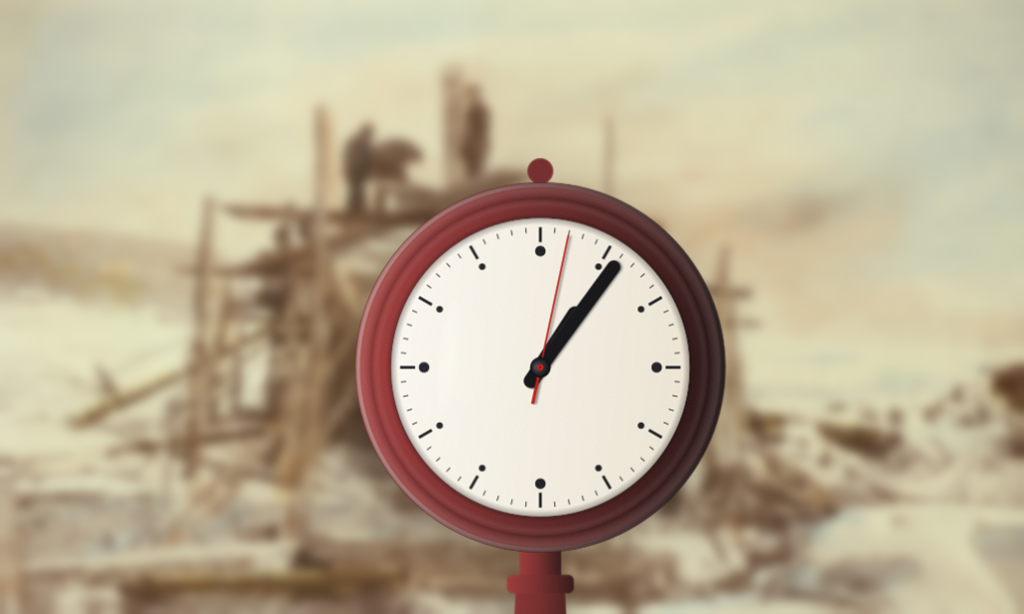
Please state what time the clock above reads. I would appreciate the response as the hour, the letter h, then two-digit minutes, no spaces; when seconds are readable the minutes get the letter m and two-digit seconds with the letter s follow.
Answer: 1h06m02s
